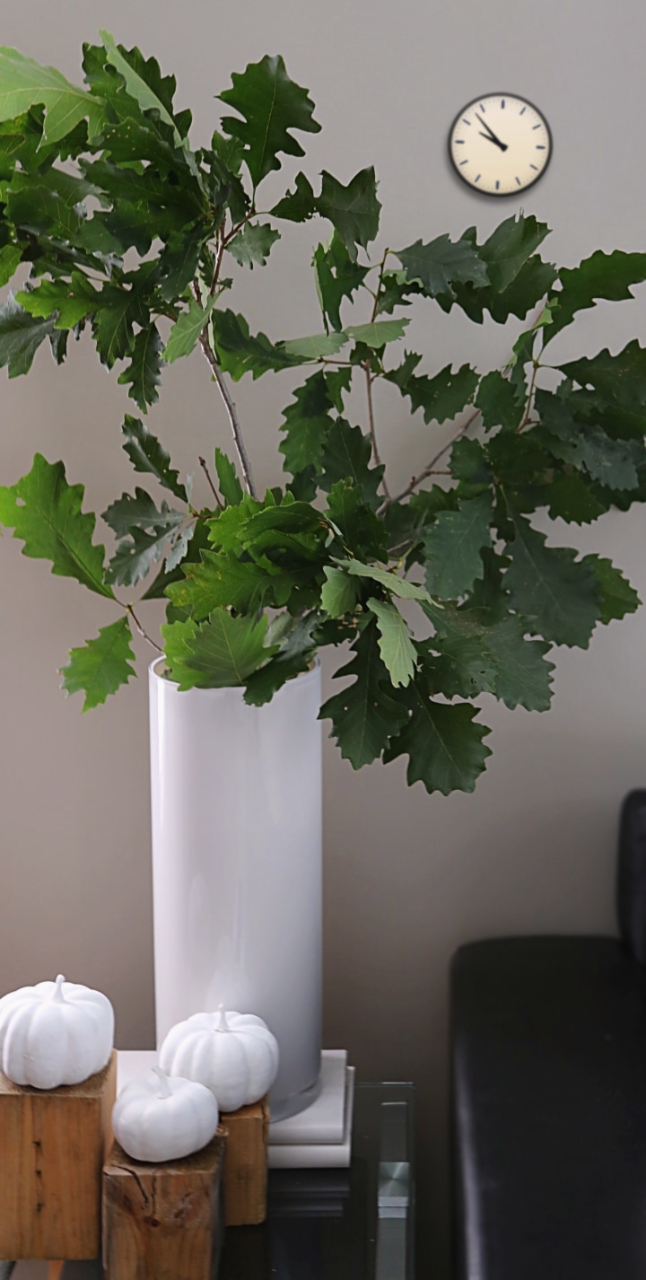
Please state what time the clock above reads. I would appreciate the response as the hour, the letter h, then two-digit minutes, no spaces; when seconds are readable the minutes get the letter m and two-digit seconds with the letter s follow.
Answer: 9h53
